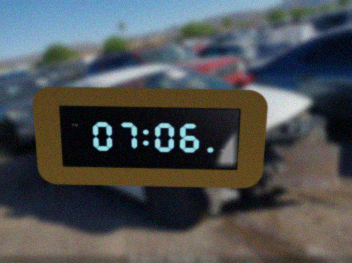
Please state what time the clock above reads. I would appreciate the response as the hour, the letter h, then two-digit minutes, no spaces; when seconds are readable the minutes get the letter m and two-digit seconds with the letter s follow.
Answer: 7h06
